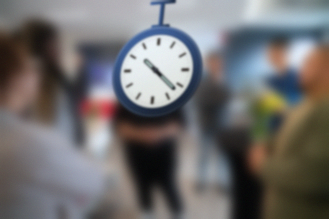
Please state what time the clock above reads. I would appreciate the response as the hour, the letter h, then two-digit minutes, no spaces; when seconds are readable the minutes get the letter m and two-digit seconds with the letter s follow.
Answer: 10h22
